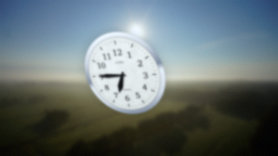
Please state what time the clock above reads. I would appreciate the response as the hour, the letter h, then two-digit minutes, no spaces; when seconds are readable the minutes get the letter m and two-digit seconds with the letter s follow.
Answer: 6h45
